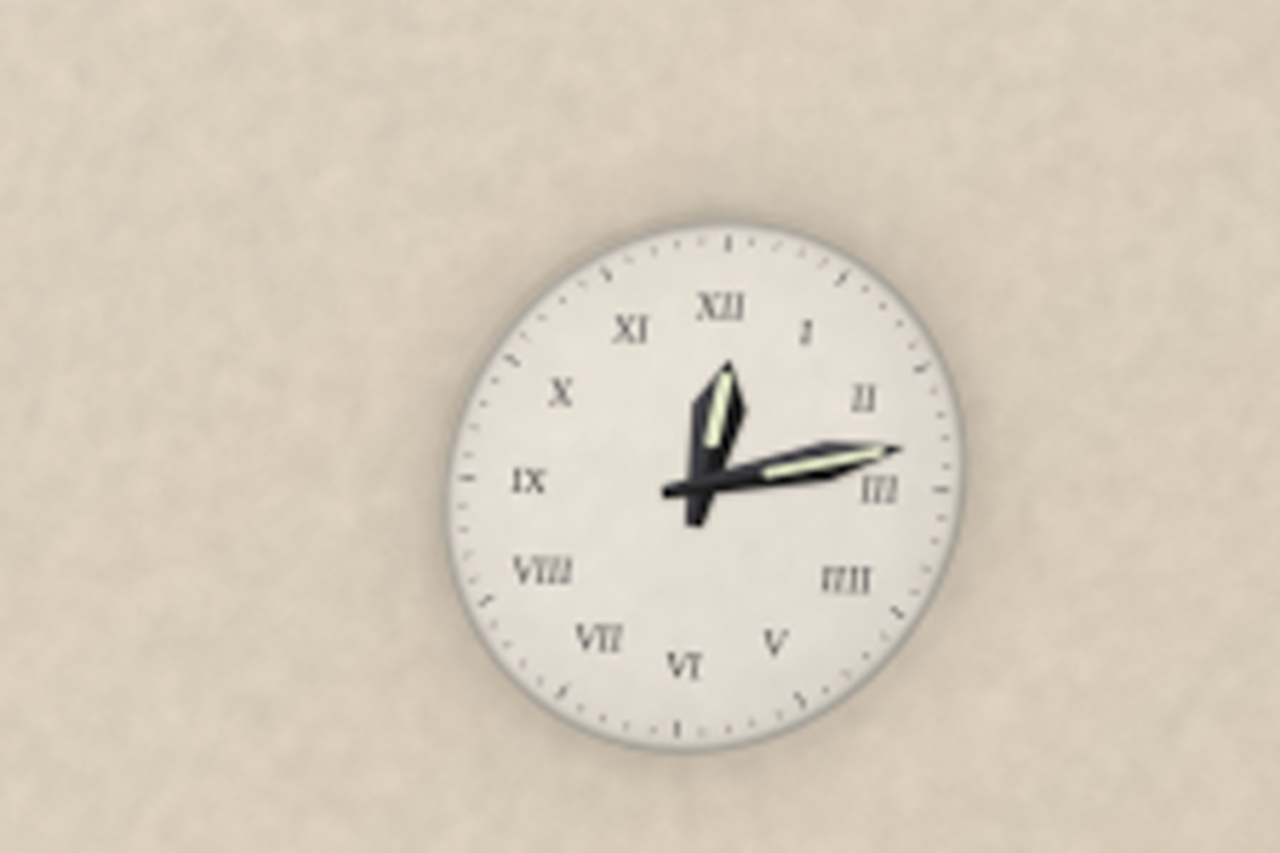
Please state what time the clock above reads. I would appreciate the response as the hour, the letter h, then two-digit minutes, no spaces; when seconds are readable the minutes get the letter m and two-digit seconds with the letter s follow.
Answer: 12h13
